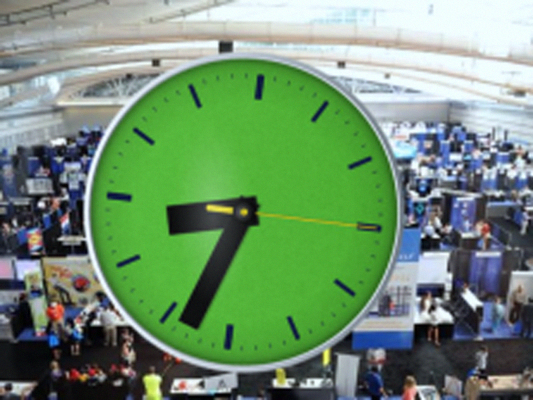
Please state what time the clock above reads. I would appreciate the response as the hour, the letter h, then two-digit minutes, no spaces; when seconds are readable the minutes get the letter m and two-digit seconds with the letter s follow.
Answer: 8h33m15s
